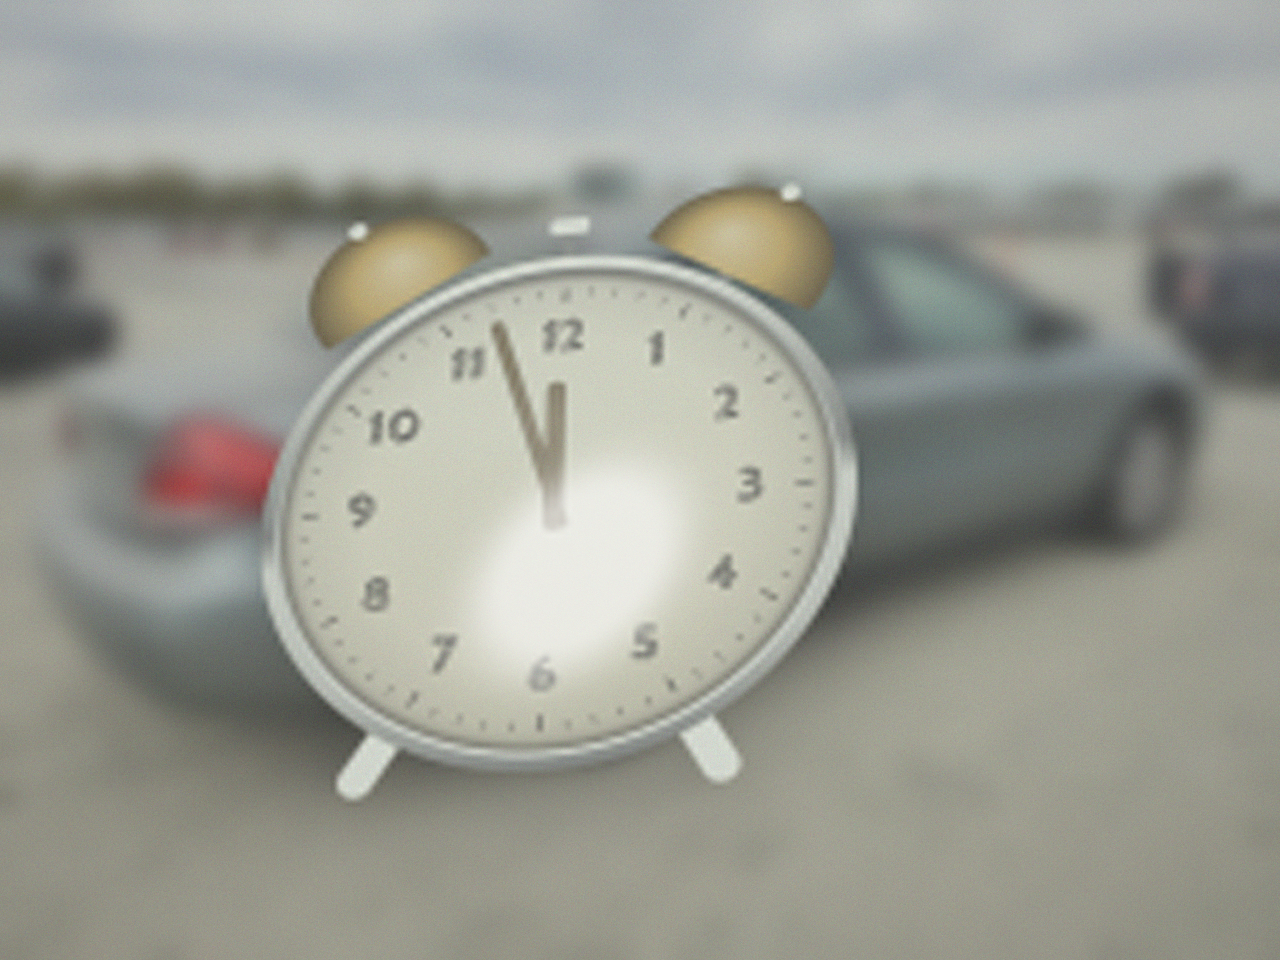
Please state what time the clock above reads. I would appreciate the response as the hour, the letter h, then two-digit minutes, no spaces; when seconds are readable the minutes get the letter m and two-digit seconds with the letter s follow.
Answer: 11h57
